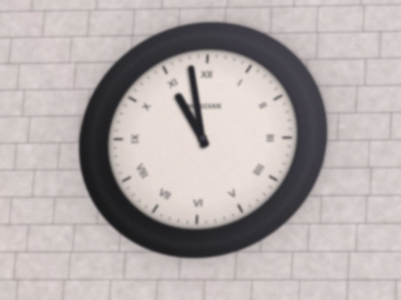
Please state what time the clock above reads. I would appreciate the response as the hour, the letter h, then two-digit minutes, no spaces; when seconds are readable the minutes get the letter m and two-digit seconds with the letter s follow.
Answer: 10h58
